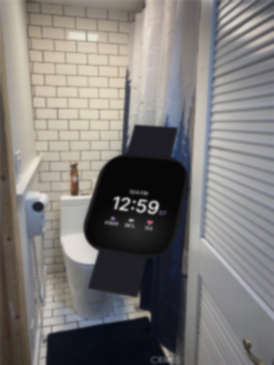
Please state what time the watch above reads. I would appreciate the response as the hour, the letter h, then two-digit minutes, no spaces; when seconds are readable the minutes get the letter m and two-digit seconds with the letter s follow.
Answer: 12h59
